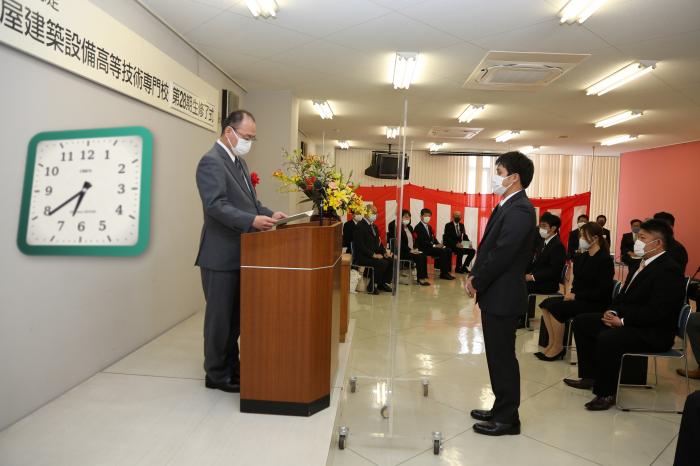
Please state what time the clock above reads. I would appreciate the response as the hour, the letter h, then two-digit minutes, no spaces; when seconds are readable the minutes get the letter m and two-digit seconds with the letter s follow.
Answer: 6h39
